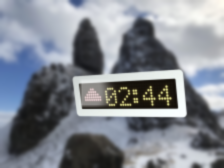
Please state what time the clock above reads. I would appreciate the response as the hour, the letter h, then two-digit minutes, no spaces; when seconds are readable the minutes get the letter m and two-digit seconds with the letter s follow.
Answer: 2h44
